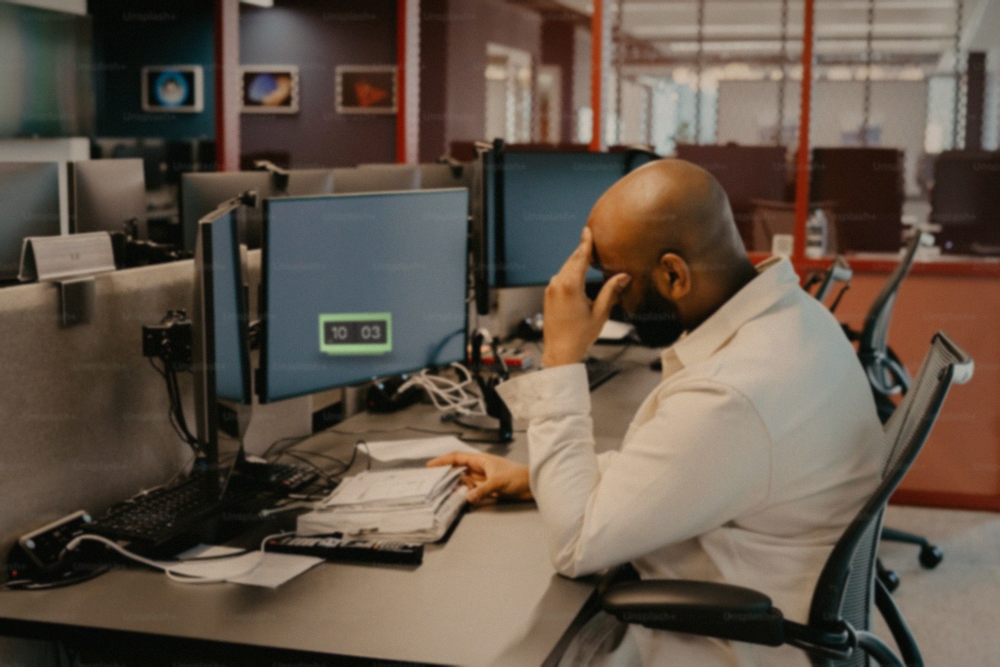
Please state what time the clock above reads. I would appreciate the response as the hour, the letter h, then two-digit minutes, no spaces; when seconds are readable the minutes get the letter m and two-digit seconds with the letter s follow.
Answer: 10h03
